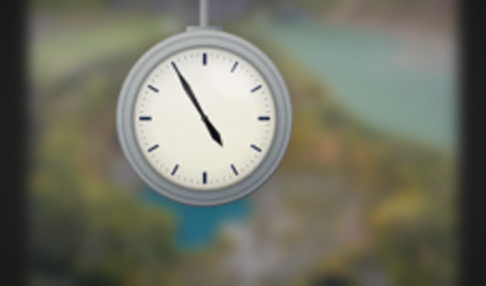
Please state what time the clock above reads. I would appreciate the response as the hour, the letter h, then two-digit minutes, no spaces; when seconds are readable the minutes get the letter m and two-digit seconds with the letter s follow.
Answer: 4h55
